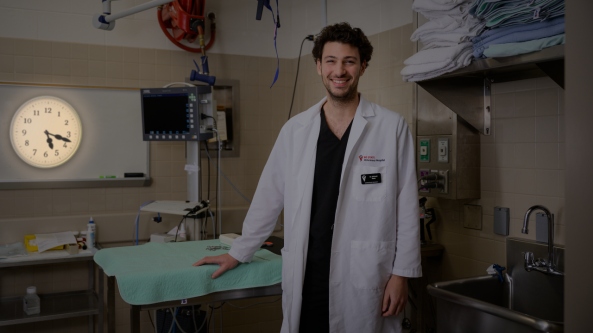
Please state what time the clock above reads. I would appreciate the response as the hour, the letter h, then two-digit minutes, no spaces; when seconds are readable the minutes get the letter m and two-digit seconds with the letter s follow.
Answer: 5h18
